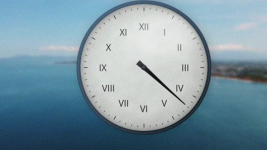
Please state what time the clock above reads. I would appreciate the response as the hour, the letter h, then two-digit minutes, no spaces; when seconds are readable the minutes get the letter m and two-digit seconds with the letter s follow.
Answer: 4h22
